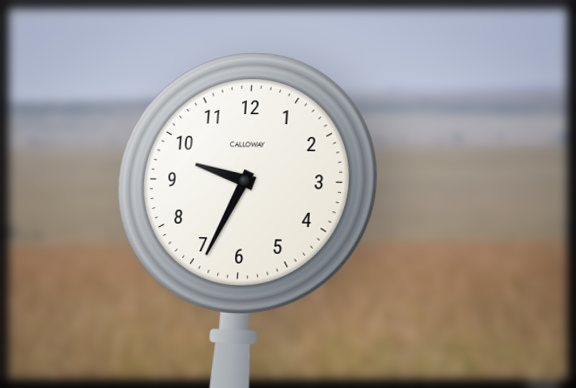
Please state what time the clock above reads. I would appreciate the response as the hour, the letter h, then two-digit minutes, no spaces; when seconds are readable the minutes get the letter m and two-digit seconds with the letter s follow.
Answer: 9h34
